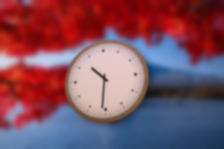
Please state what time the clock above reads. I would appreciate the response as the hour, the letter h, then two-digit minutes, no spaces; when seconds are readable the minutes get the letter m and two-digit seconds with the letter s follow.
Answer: 10h31
